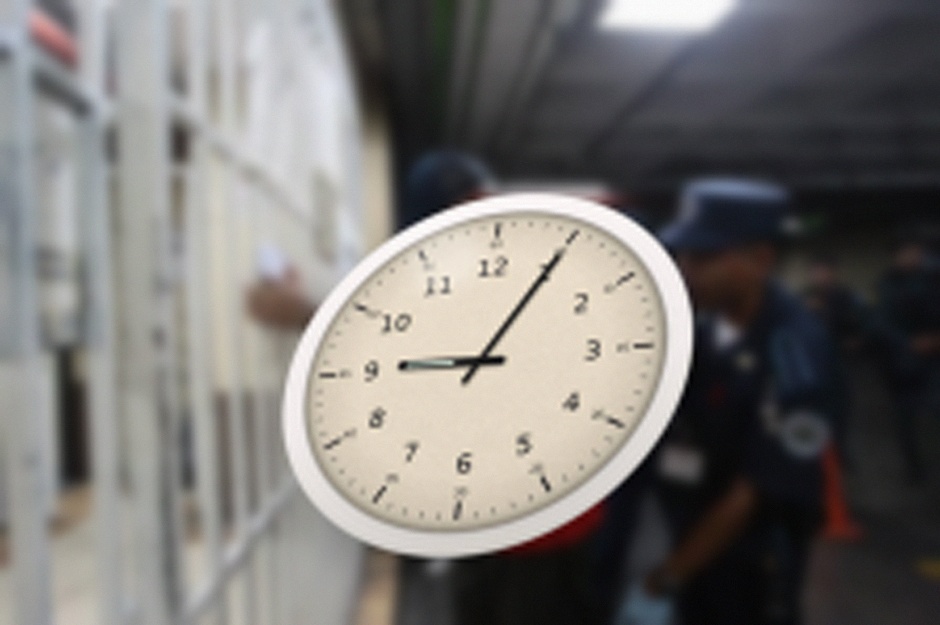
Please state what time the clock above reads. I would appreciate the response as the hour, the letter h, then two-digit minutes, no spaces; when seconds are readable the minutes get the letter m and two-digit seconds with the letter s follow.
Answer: 9h05
